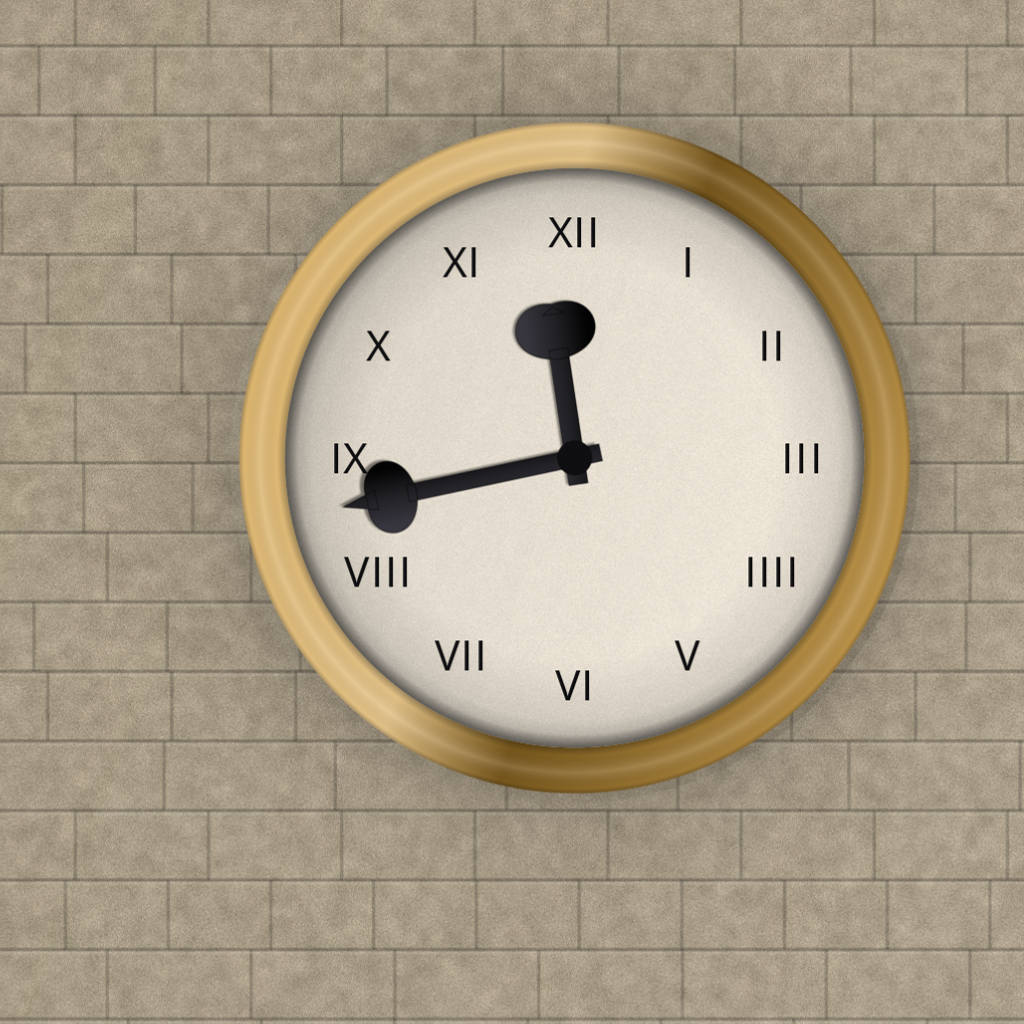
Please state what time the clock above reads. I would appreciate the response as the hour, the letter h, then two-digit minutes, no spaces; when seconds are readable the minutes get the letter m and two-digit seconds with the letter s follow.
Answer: 11h43
